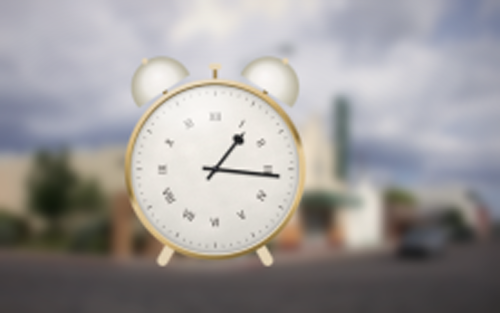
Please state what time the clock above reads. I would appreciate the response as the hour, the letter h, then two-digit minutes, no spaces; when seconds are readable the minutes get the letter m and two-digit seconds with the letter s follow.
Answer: 1h16
